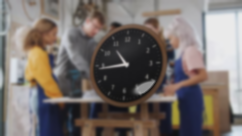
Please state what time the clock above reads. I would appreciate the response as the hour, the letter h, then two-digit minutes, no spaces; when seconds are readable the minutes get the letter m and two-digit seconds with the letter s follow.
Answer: 10h44
